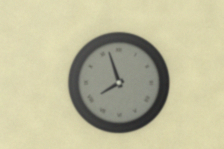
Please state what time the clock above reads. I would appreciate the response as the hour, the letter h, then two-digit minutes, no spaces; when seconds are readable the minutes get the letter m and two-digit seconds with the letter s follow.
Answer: 7h57
